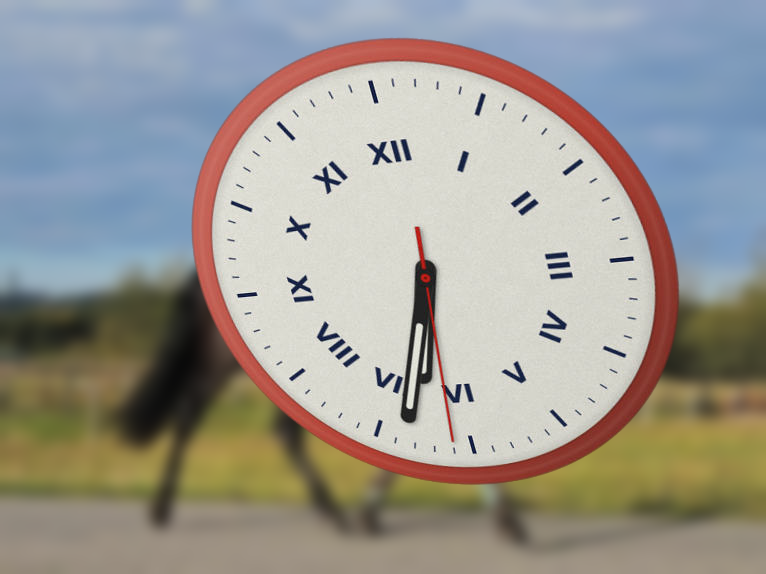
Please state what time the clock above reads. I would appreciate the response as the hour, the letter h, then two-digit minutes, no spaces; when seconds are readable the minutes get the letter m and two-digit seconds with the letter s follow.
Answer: 6h33m31s
